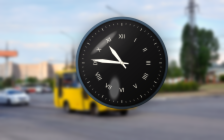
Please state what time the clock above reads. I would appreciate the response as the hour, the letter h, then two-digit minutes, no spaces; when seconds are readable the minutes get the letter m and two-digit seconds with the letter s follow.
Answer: 10h46
